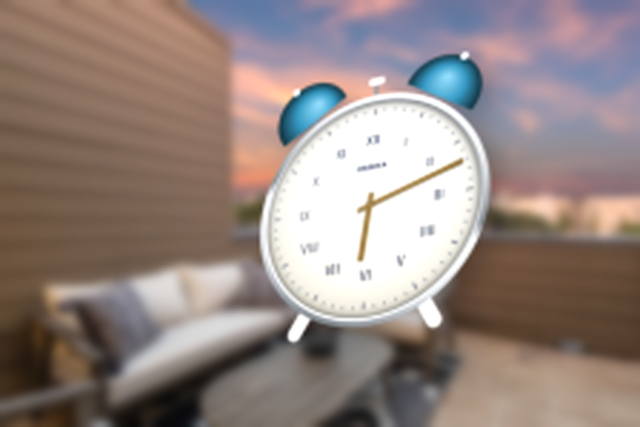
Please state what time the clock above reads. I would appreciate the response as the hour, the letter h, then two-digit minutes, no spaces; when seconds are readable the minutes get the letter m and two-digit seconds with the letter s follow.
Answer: 6h12
